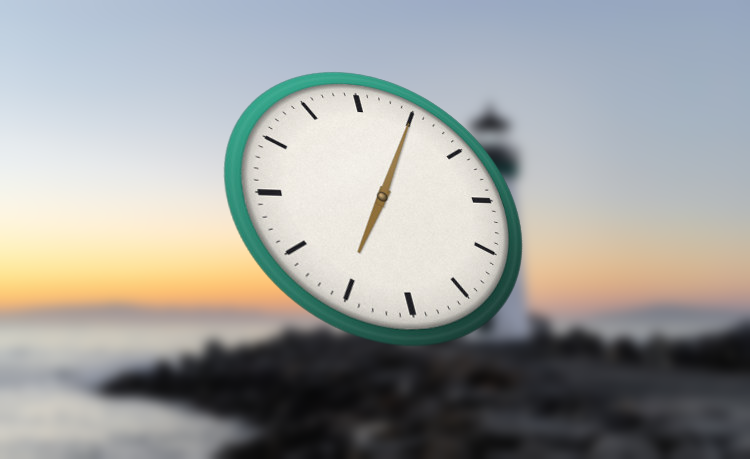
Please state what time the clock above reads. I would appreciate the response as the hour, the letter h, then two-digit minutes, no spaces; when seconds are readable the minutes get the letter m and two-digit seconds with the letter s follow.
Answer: 7h05
